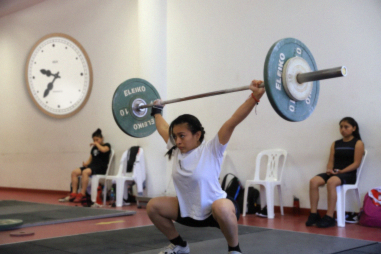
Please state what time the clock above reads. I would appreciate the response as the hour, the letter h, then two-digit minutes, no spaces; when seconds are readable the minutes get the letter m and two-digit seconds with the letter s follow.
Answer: 9h37
